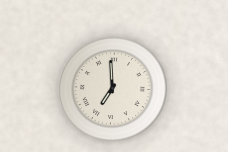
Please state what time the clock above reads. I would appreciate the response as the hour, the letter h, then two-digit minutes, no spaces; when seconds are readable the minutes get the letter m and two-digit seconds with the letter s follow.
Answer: 6h59
